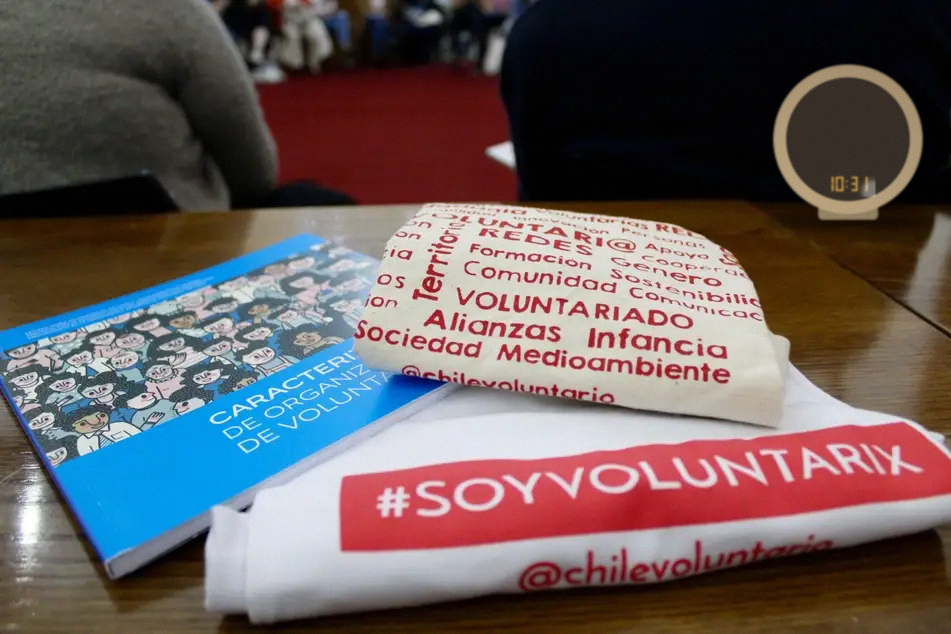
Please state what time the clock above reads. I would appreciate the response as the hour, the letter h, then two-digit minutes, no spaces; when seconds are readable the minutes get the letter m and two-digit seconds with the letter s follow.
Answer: 10h31
